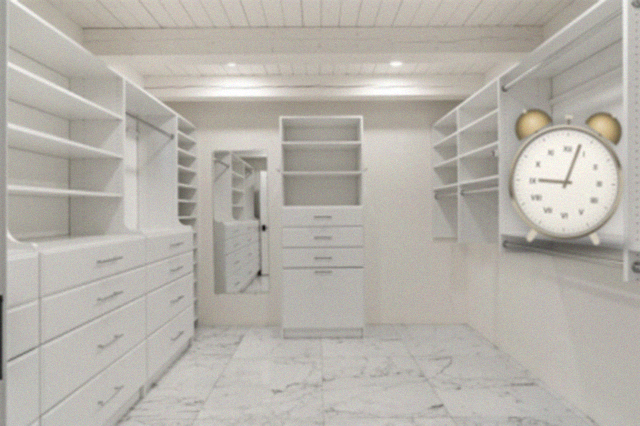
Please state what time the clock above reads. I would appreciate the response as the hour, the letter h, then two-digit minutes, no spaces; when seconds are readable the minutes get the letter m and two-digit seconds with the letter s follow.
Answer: 9h03
